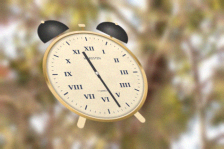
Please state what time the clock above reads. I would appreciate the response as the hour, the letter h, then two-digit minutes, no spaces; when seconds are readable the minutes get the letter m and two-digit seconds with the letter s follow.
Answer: 11h27
